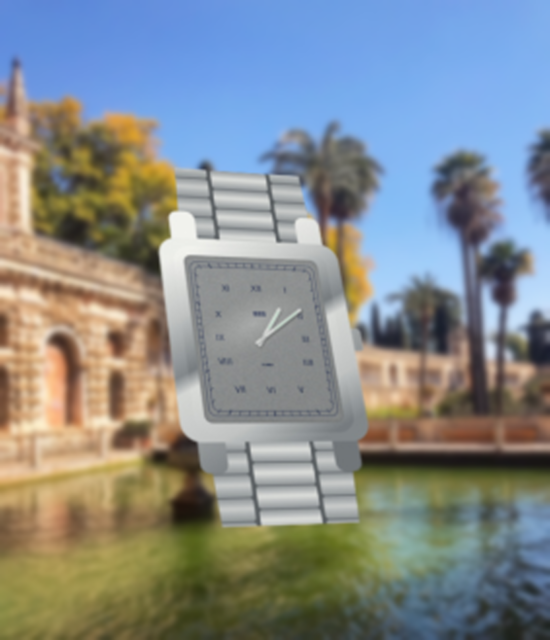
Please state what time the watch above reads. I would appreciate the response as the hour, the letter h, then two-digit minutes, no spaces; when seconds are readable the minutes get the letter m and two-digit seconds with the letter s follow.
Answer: 1h09
